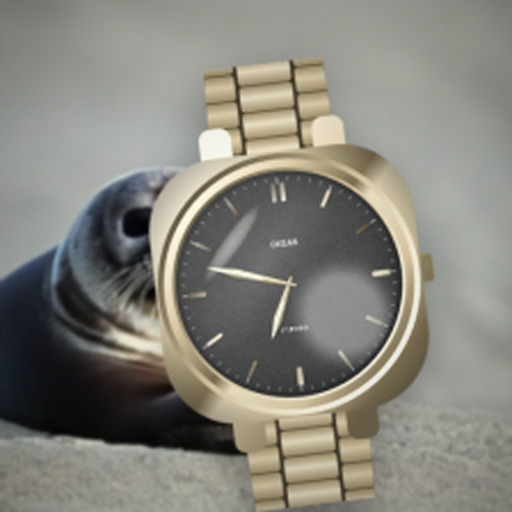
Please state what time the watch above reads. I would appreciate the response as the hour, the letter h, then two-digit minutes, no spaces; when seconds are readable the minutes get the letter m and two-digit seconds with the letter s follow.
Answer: 6h48
